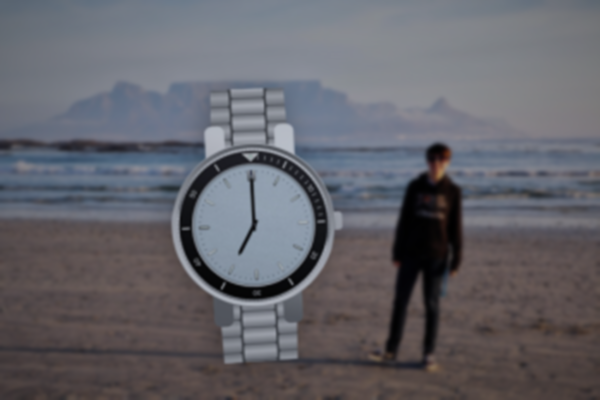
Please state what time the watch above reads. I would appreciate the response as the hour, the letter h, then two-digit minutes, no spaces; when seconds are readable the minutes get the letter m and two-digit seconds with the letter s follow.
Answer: 7h00
